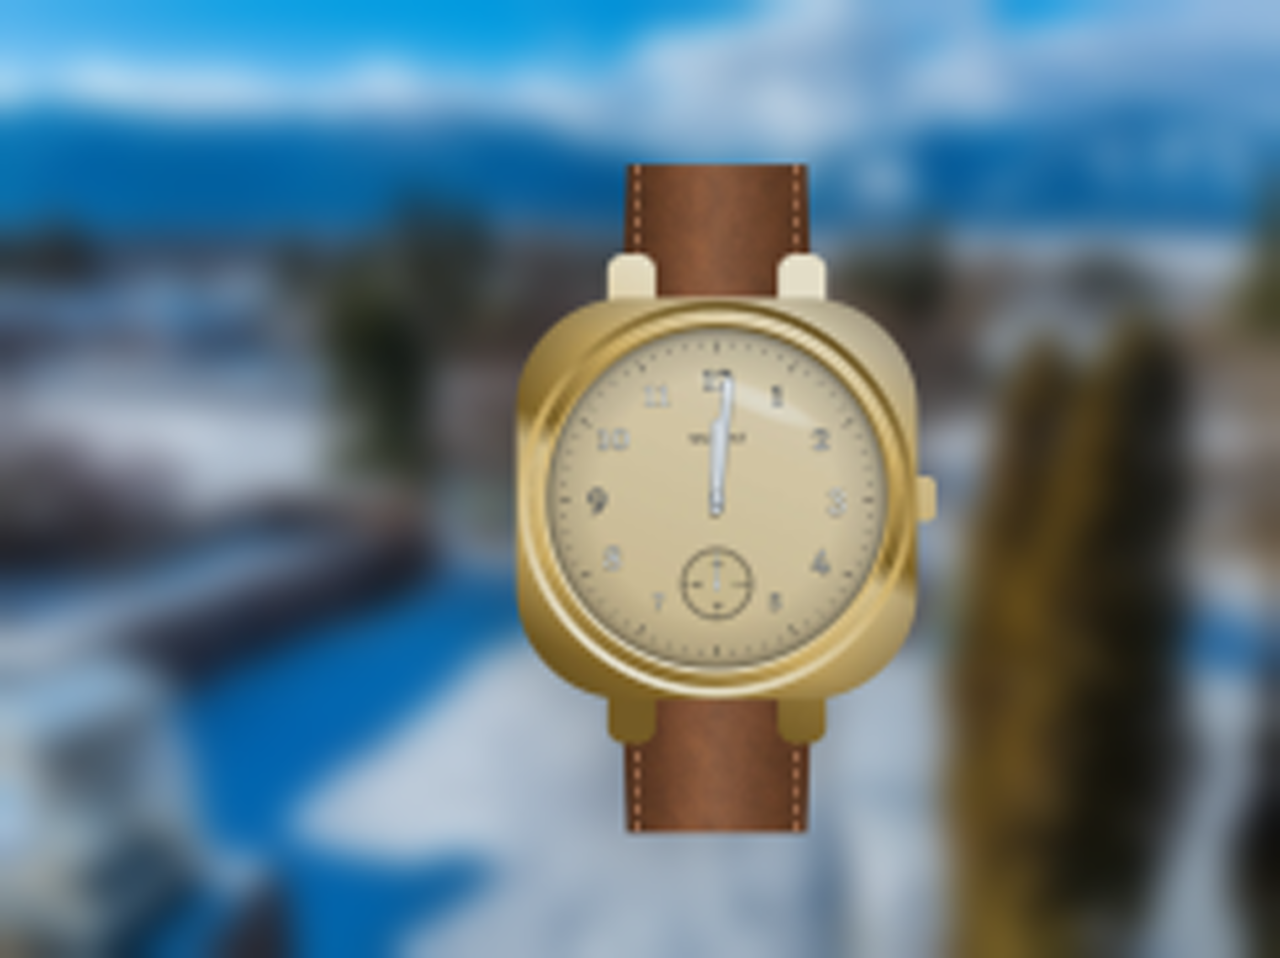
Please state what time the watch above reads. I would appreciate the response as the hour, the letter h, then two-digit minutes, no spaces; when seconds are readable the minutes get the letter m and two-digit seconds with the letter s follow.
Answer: 12h01
